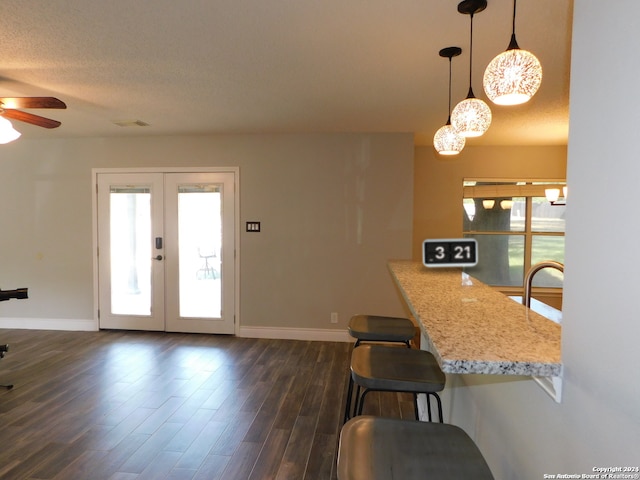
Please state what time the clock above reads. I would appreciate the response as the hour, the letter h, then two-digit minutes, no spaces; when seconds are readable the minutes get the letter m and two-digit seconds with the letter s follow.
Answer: 3h21
